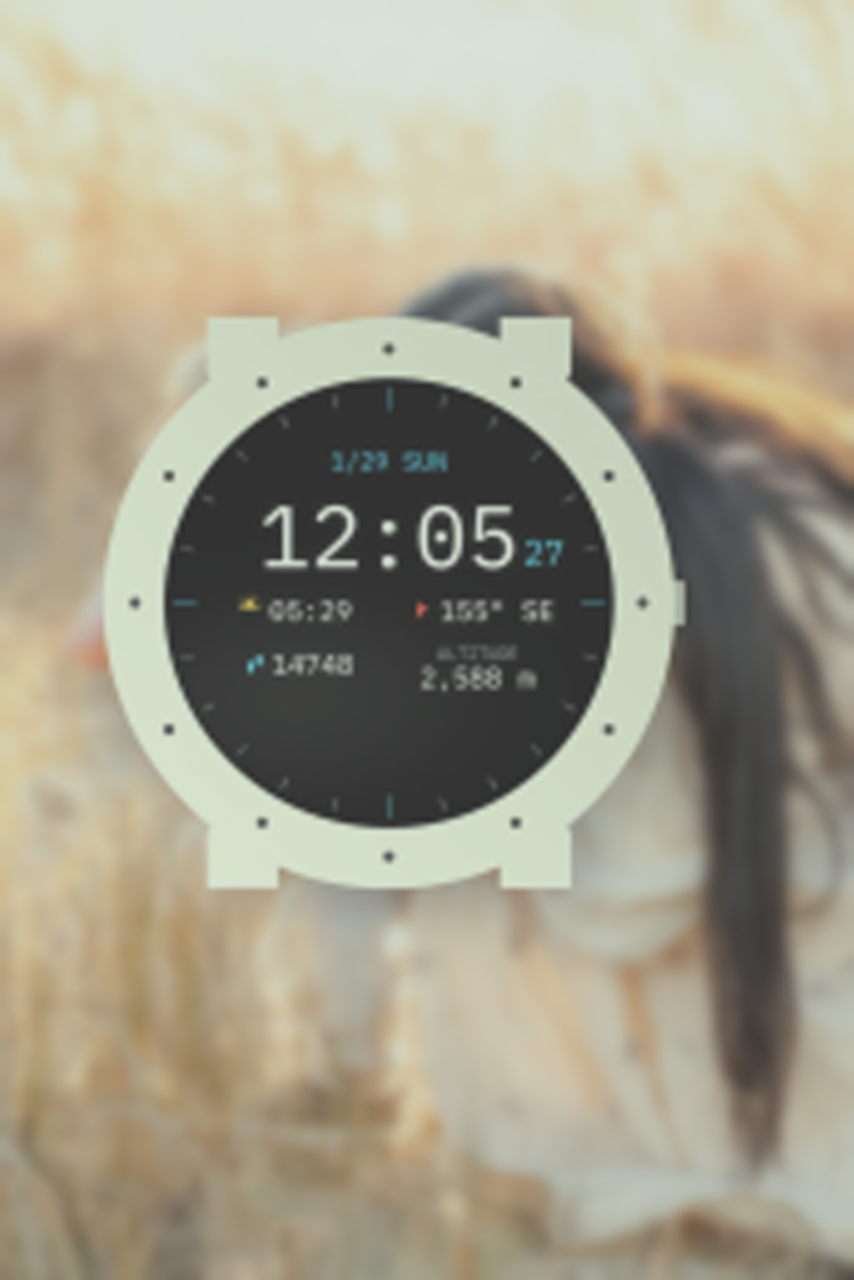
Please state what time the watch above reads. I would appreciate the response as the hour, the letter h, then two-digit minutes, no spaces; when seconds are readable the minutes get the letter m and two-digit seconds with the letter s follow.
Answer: 12h05
